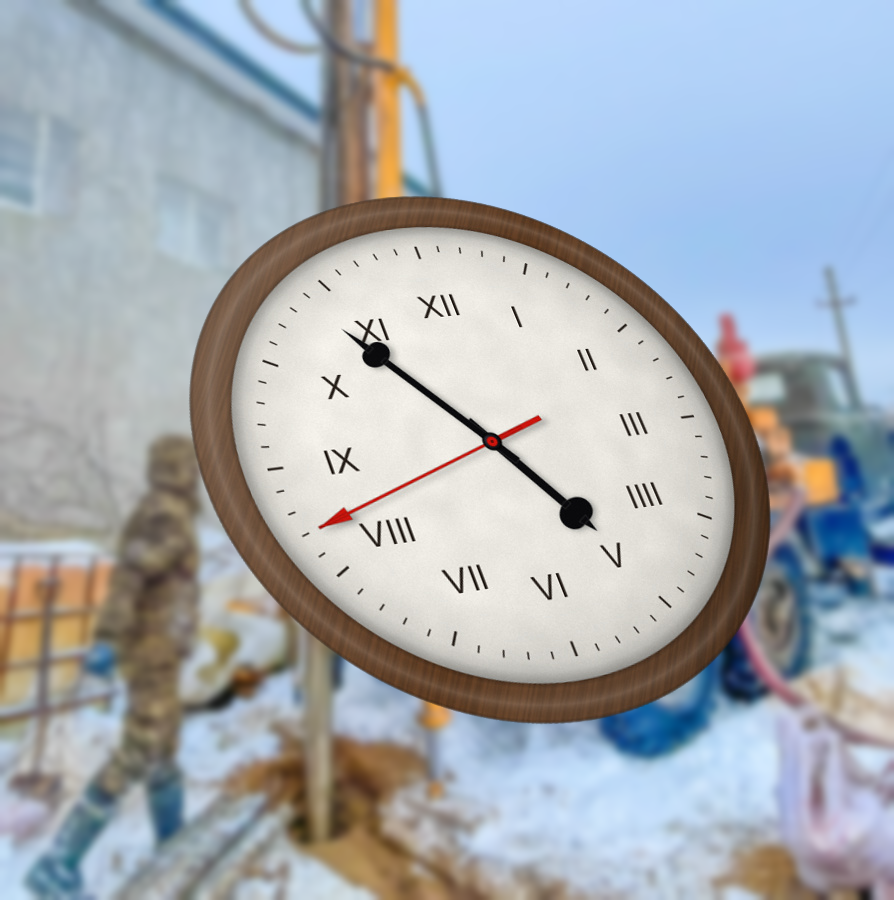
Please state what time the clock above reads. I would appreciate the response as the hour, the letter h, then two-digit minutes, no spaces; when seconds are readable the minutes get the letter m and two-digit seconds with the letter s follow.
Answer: 4h53m42s
